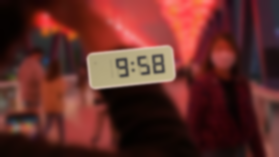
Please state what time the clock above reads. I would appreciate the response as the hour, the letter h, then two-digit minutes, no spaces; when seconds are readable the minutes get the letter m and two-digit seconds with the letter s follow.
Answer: 9h58
